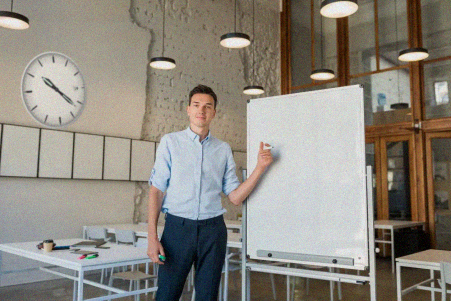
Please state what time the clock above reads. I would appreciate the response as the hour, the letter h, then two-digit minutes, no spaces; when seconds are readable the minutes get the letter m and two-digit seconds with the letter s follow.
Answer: 10h22
